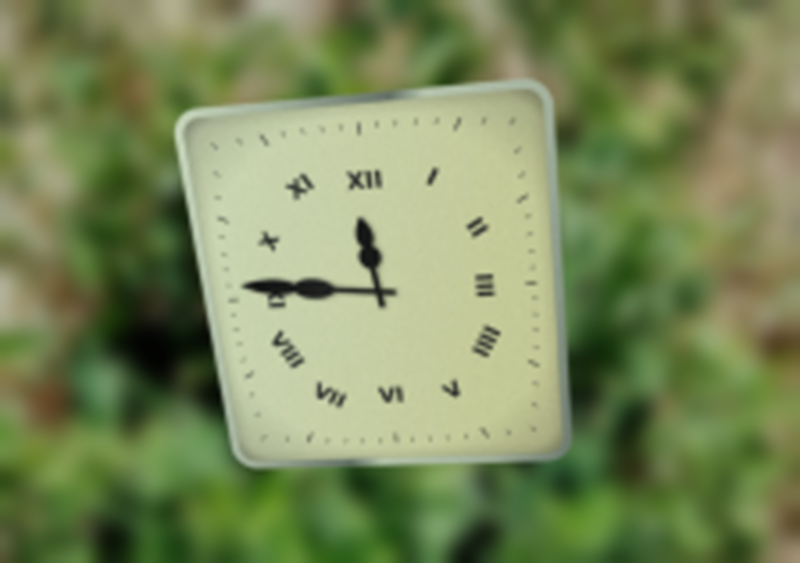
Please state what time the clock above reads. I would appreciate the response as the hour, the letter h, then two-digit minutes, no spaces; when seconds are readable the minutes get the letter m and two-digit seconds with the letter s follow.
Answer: 11h46
